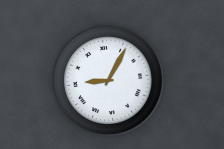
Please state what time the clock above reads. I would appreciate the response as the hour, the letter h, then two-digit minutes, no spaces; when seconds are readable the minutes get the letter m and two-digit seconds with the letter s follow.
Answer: 9h06
